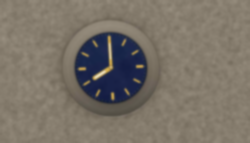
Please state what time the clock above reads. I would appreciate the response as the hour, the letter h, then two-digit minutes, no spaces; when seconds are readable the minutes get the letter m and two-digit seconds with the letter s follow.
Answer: 8h00
